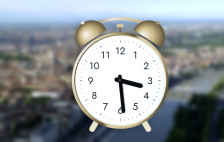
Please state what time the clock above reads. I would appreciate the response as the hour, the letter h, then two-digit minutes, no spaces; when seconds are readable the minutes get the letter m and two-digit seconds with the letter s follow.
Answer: 3h29
